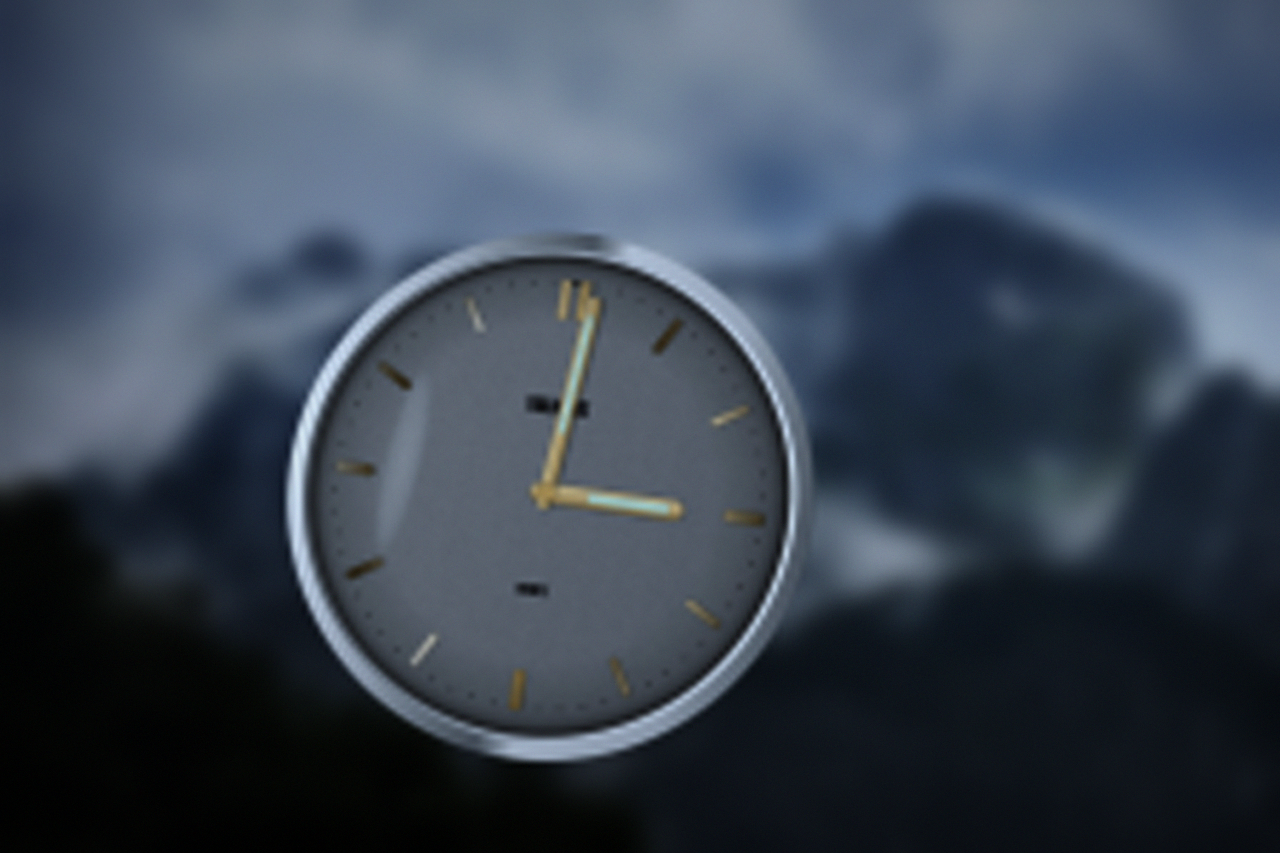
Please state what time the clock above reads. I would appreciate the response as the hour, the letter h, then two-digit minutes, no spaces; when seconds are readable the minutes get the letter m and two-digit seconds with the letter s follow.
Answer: 3h01
